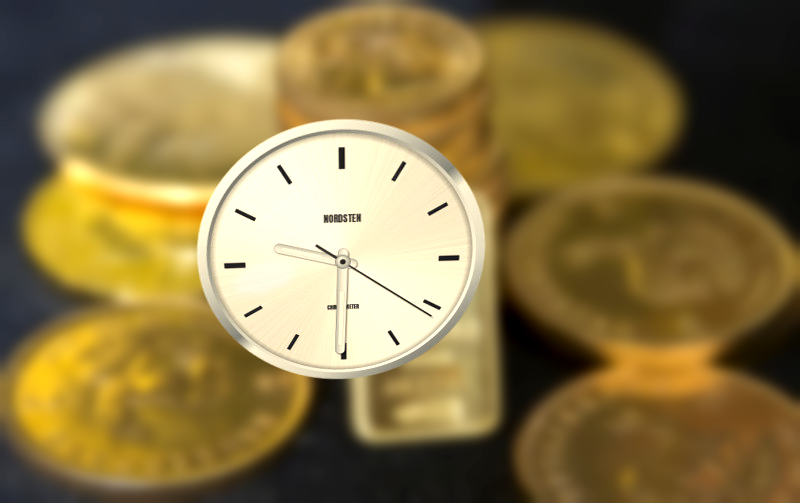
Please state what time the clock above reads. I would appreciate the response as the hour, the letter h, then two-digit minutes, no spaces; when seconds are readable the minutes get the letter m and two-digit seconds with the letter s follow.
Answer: 9h30m21s
